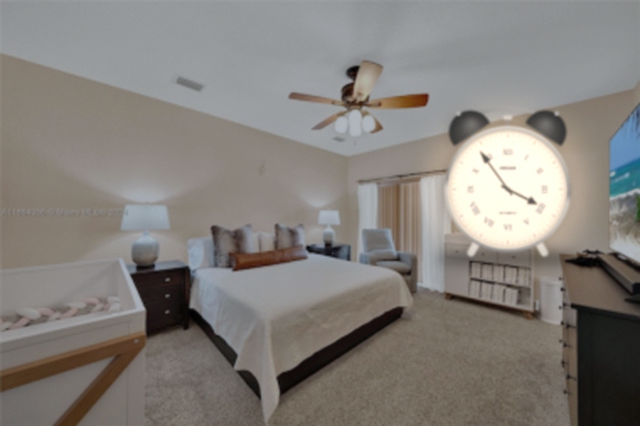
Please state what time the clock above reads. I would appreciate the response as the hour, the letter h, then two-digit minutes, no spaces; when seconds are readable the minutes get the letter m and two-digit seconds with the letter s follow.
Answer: 3h54
